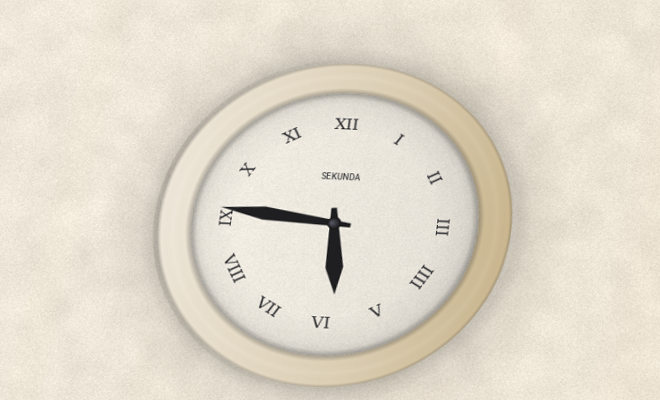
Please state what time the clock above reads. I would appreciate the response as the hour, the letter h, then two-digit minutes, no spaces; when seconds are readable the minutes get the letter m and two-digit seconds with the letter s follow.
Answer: 5h46
